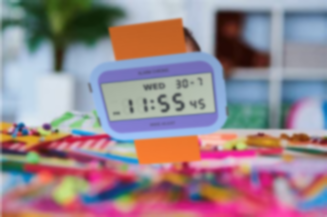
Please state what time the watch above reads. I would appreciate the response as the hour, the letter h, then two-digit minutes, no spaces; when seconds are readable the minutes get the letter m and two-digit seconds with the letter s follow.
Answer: 11h55
